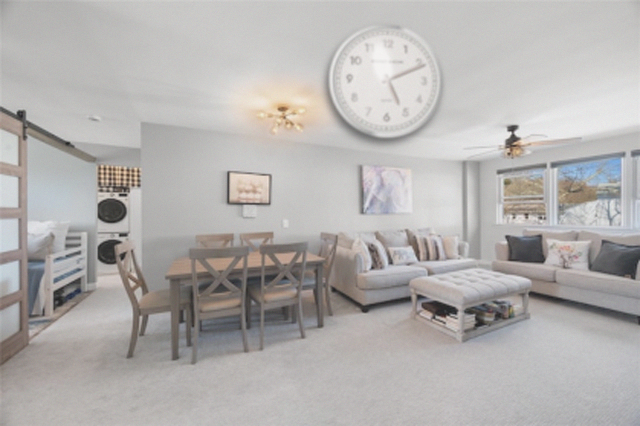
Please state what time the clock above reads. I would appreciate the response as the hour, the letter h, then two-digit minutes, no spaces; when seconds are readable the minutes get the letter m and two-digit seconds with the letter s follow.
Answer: 5h11
